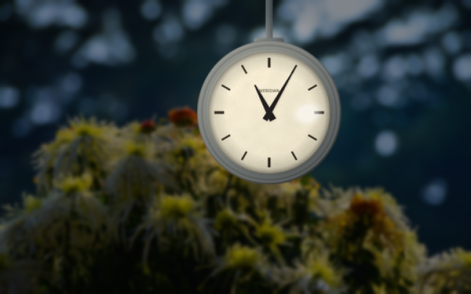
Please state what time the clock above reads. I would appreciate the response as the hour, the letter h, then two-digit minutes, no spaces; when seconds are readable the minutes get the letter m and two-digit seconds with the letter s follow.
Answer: 11h05
